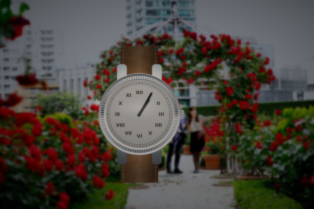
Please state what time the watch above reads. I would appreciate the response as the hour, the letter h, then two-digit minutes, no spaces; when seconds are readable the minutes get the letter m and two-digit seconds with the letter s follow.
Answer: 1h05
